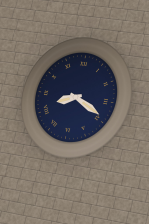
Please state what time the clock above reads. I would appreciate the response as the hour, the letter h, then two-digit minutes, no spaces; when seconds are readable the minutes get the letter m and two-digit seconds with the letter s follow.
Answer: 8h19
